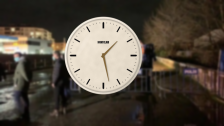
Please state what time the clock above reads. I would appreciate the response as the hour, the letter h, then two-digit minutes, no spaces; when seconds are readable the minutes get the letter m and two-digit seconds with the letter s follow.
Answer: 1h28
